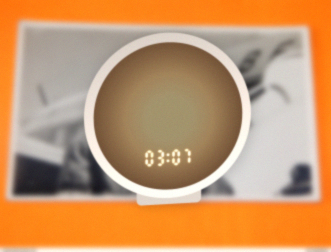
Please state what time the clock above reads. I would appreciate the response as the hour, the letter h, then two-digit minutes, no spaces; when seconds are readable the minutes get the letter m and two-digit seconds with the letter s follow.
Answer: 3h07
